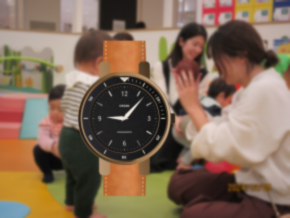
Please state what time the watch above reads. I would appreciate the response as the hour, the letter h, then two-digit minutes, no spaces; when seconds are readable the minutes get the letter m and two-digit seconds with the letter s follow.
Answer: 9h07
